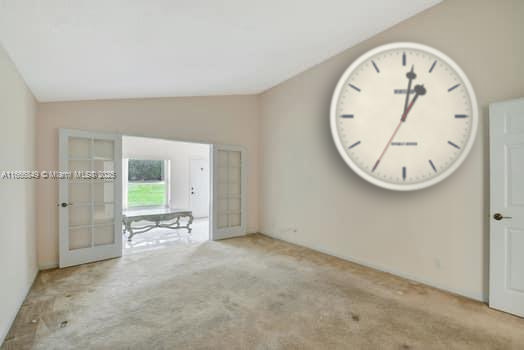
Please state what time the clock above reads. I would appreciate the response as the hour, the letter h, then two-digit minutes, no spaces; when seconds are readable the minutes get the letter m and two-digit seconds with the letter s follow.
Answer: 1h01m35s
